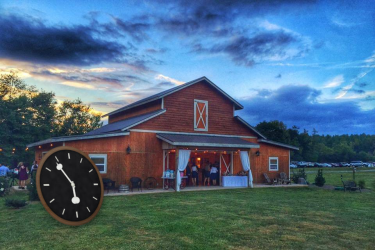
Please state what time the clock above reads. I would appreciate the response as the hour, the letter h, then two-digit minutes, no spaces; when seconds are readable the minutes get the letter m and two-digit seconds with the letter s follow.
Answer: 5h54
